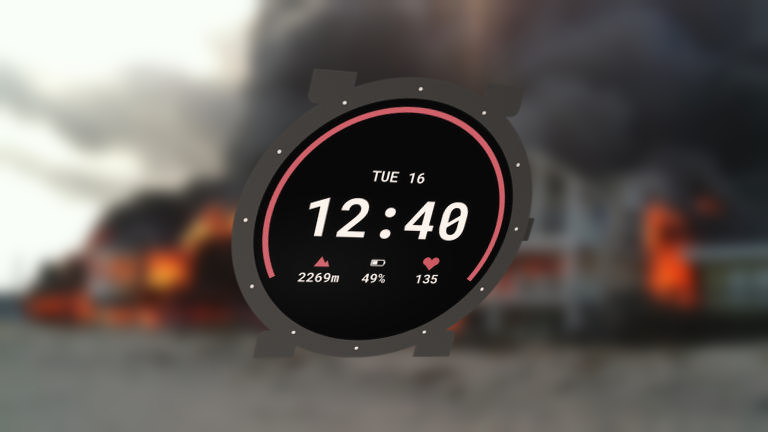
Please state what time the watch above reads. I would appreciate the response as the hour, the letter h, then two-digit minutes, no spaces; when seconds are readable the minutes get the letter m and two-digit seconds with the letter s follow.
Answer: 12h40
